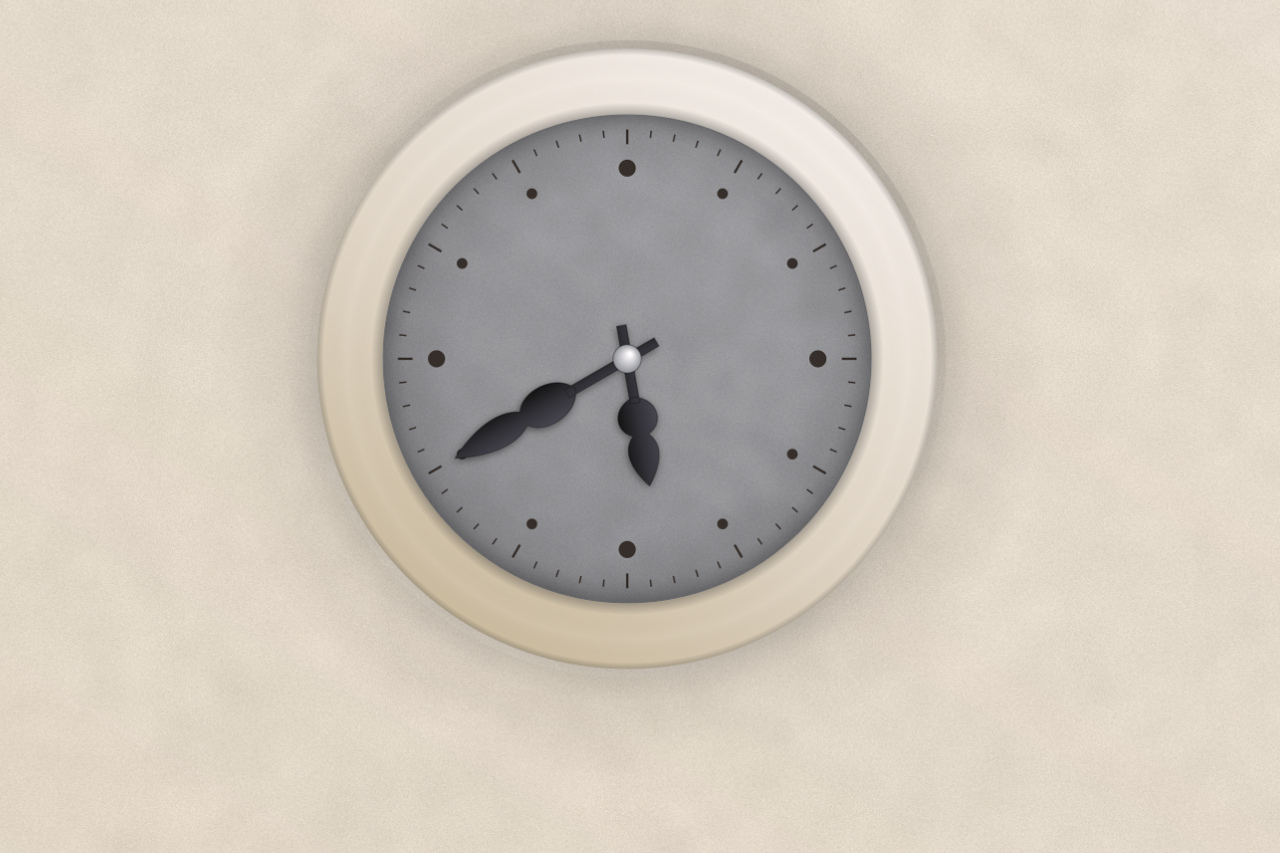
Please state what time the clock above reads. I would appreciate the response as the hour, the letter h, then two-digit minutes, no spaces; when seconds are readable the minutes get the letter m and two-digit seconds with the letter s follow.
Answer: 5h40
